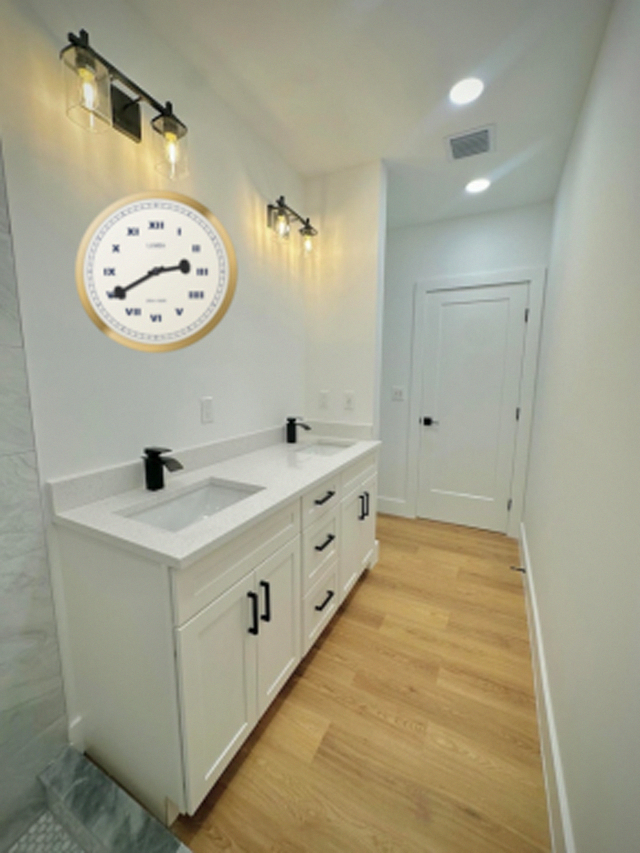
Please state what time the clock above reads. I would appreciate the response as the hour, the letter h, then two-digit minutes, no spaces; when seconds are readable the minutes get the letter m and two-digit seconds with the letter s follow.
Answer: 2h40
